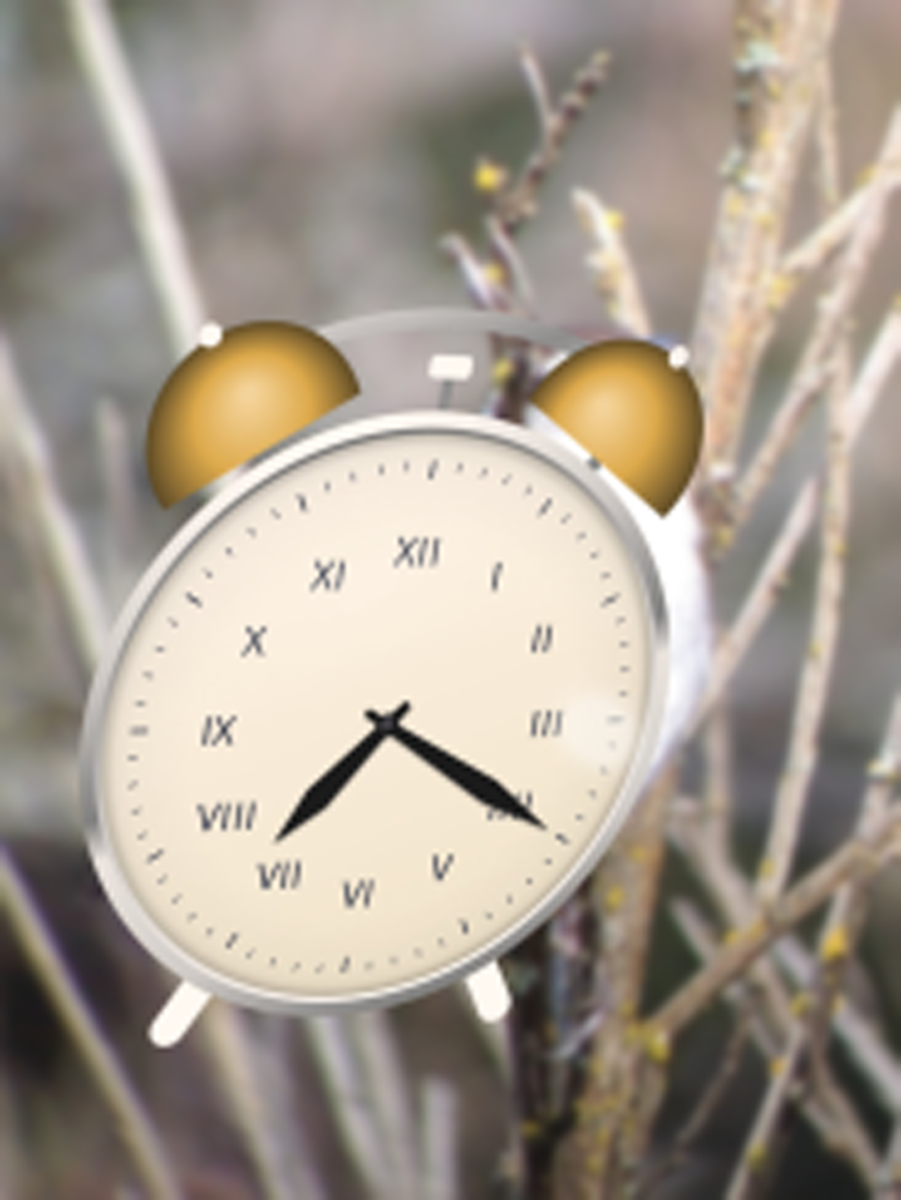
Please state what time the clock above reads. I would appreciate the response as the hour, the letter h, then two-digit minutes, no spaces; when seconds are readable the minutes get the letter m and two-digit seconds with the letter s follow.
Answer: 7h20
